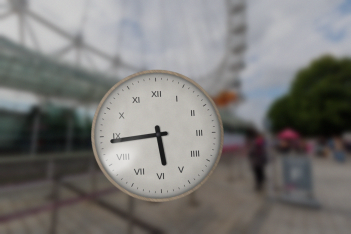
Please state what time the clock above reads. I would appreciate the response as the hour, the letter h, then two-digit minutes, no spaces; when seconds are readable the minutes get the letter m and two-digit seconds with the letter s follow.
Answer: 5h44
